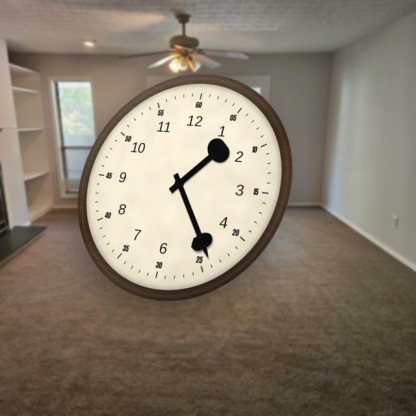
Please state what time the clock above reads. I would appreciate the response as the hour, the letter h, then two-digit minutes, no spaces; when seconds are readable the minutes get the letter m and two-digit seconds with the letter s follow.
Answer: 1h24
